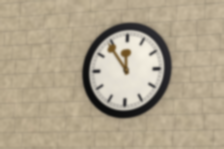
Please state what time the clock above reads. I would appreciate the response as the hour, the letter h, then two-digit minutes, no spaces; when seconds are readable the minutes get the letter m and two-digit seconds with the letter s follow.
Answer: 11h54
